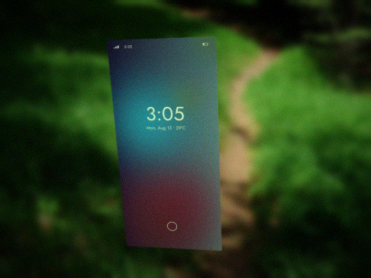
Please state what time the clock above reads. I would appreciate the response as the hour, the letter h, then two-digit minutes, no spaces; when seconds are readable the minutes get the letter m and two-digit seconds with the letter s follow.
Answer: 3h05
